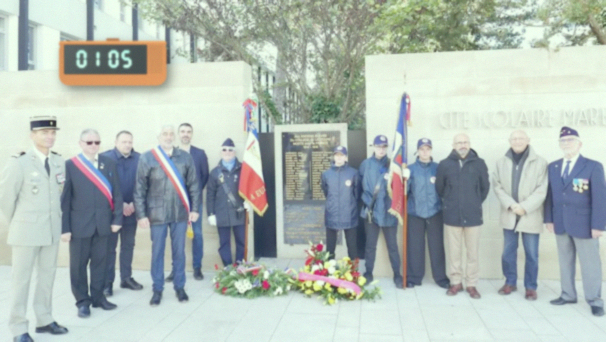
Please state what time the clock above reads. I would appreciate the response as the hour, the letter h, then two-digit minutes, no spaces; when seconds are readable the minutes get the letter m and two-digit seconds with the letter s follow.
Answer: 1h05
